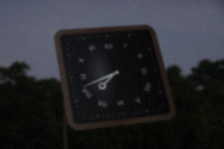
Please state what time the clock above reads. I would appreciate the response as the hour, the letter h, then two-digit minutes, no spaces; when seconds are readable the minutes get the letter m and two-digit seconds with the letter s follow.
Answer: 7h42
